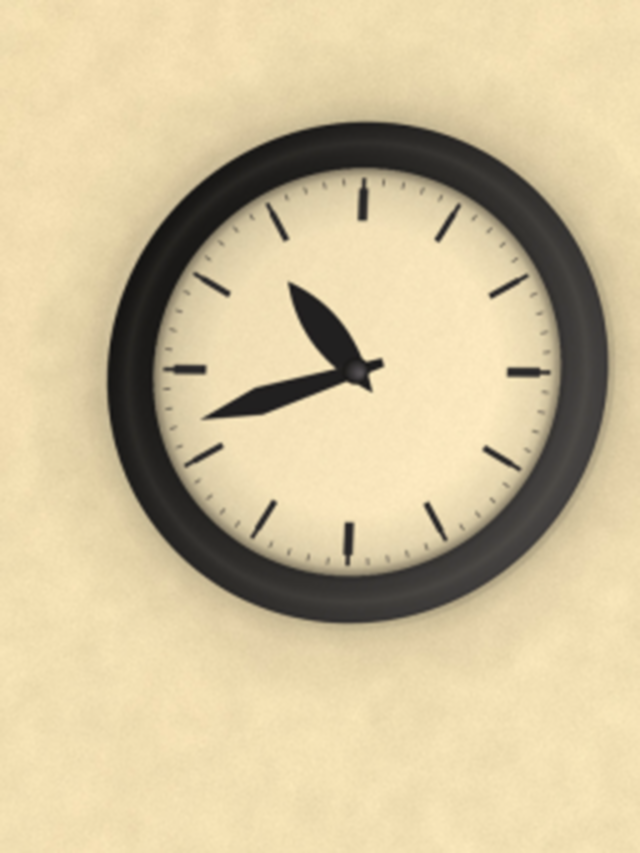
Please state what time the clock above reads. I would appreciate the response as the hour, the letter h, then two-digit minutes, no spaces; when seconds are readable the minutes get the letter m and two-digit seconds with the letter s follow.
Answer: 10h42
